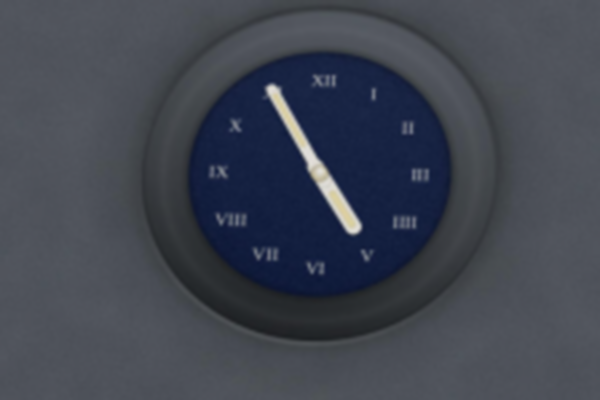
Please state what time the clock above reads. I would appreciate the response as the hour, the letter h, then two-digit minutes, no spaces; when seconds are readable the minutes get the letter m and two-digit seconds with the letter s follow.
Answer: 4h55
